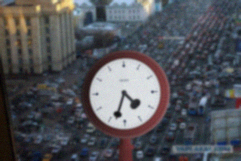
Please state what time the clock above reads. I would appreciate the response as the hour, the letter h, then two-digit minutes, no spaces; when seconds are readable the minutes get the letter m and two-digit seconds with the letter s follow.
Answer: 4h33
